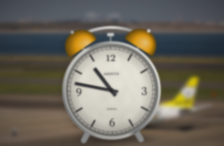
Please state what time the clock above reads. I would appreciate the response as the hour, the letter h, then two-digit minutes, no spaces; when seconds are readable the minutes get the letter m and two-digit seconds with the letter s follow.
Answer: 10h47
